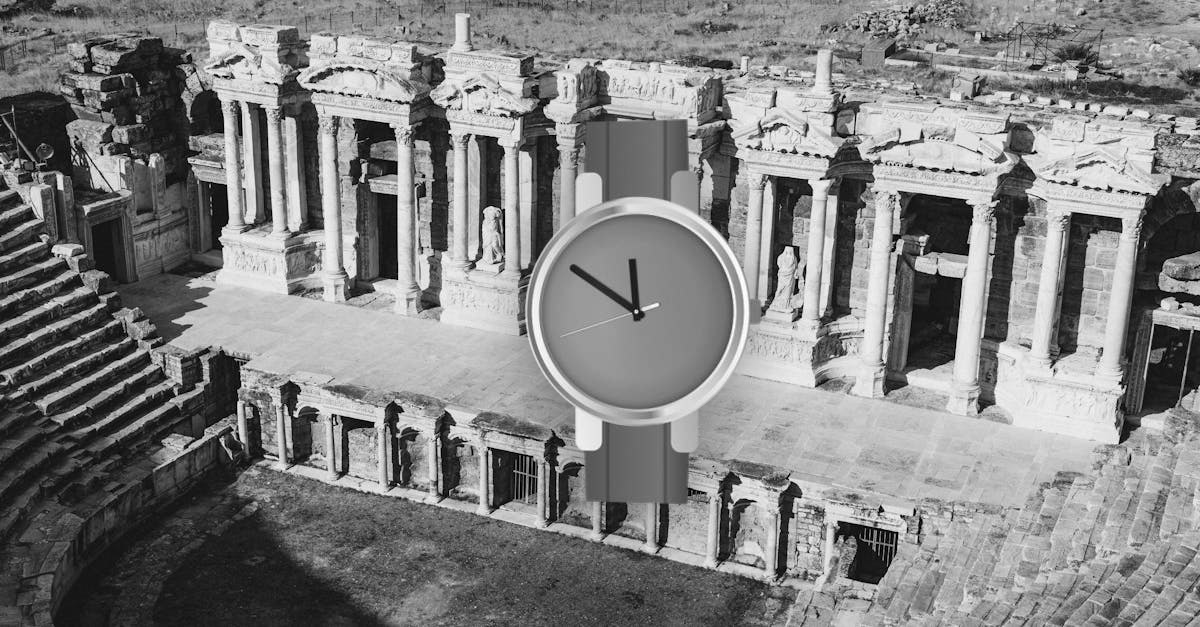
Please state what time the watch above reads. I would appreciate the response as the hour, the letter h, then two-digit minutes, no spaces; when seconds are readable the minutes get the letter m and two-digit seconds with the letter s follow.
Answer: 11h50m42s
